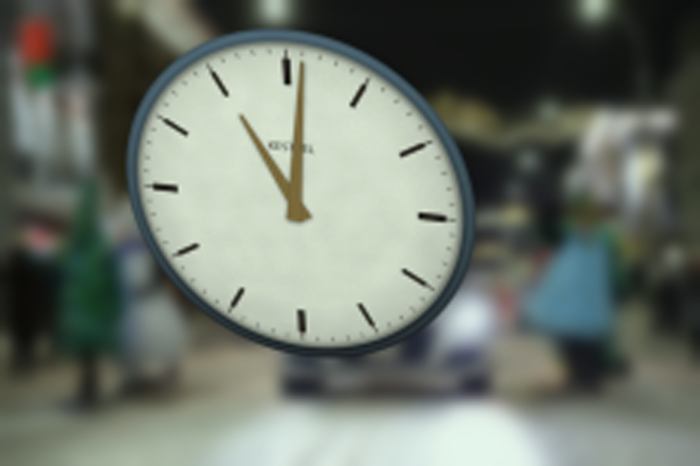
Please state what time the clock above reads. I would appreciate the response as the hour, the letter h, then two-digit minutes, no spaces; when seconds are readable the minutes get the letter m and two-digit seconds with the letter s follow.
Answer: 11h01
